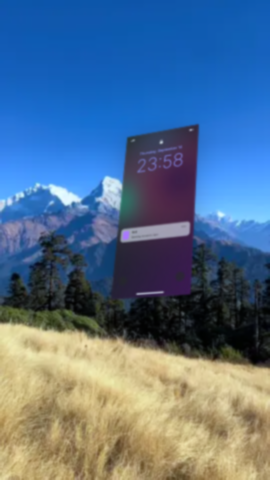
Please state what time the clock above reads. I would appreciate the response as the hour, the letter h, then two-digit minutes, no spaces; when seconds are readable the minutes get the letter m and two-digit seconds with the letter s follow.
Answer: 23h58
